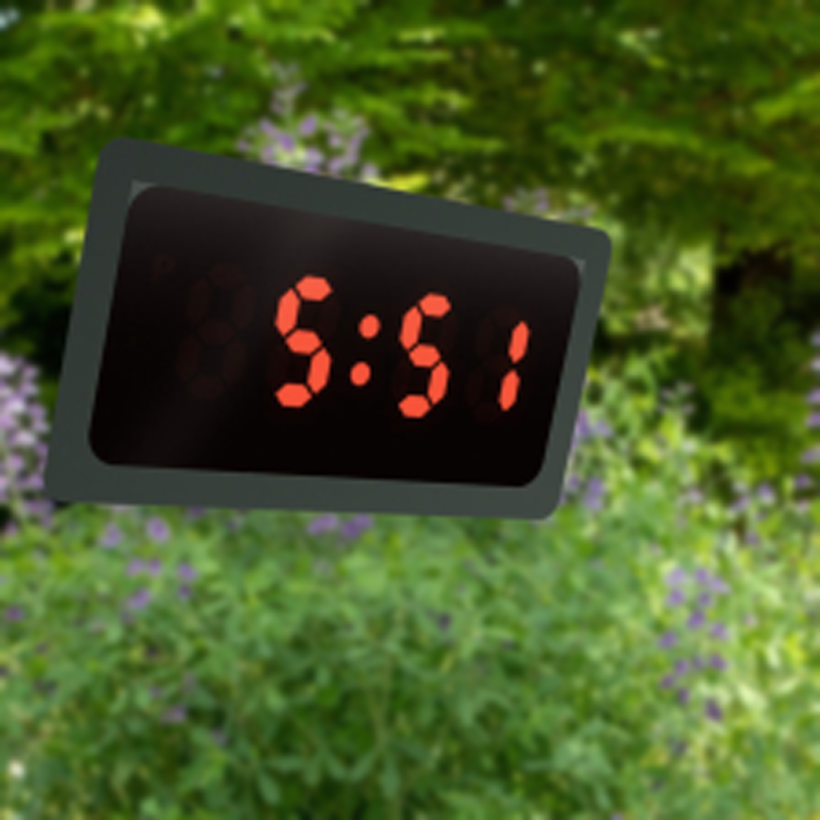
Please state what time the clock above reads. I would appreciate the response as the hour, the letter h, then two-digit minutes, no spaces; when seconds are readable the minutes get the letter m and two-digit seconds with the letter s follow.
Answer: 5h51
